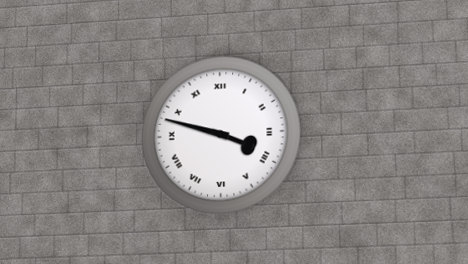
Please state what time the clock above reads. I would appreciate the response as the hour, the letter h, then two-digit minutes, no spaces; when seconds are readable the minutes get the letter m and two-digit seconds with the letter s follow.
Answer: 3h48
